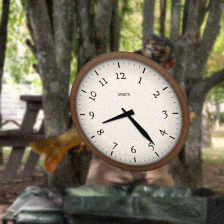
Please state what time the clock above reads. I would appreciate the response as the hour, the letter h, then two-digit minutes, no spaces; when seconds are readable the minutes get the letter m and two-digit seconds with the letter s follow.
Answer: 8h24
